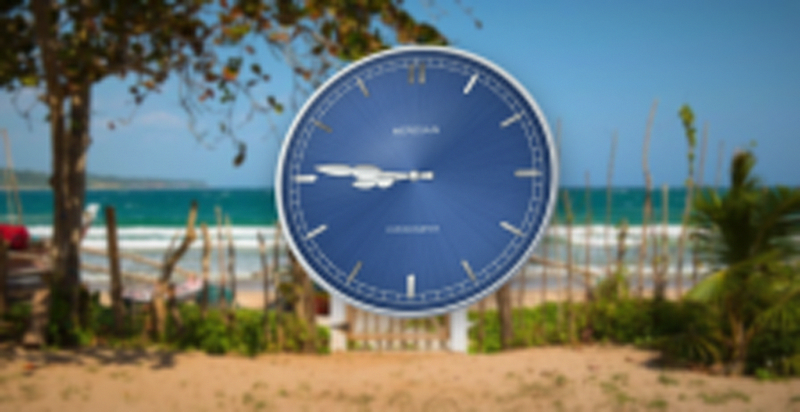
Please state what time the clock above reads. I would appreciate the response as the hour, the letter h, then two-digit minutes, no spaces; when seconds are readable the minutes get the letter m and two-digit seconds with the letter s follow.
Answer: 8h46
